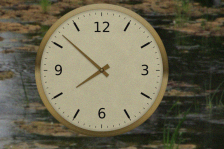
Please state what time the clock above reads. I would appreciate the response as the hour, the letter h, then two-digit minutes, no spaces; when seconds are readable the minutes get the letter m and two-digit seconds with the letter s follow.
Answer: 7h52
